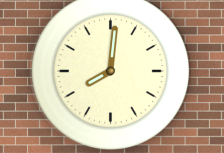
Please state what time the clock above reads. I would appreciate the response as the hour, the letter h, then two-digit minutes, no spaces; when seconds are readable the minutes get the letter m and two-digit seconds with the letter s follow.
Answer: 8h01
